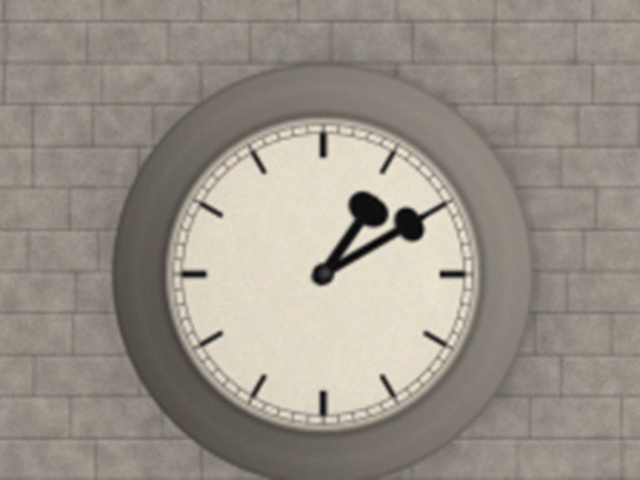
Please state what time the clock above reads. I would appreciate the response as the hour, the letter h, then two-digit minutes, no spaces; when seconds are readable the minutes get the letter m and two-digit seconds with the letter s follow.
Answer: 1h10
